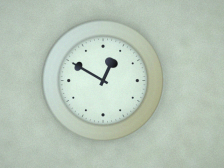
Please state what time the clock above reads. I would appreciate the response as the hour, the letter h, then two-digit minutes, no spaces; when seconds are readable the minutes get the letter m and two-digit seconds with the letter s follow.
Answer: 12h50
